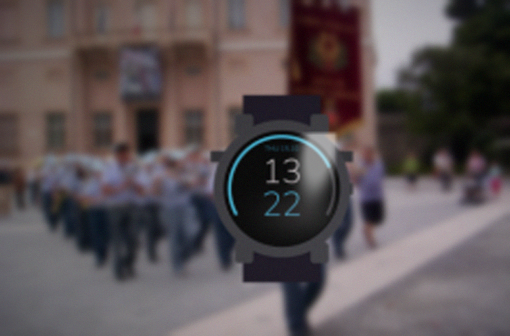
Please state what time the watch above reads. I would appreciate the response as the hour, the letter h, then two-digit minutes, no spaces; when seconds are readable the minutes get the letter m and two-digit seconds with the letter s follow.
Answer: 13h22
